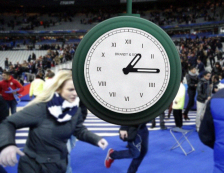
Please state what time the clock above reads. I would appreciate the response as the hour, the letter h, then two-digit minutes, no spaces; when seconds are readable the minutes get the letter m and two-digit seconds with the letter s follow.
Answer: 1h15
